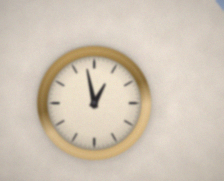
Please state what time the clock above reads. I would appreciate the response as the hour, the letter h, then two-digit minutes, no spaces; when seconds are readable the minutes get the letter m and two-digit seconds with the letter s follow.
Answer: 12h58
